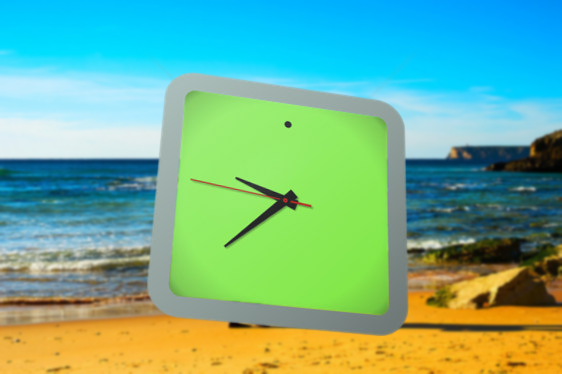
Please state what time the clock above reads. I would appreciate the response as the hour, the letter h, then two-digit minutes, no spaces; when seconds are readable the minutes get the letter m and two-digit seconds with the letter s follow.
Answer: 9h37m46s
